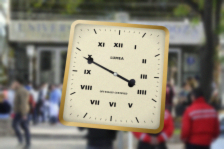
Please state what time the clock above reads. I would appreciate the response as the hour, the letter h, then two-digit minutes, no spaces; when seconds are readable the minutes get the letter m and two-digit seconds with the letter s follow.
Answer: 3h49
